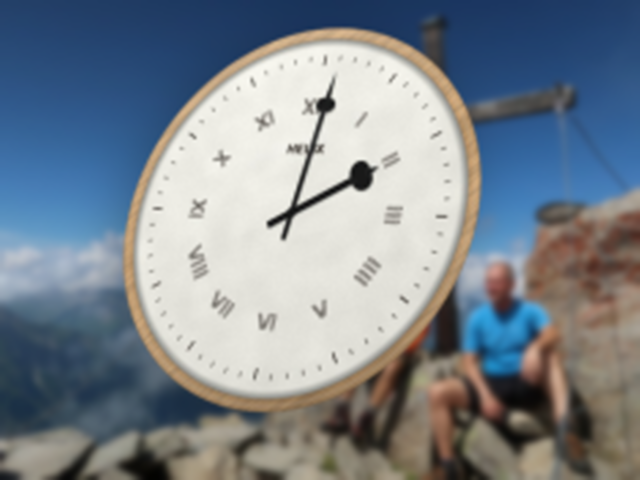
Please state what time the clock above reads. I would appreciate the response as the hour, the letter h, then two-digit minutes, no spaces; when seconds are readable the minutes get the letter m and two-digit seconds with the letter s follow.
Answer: 2h01
